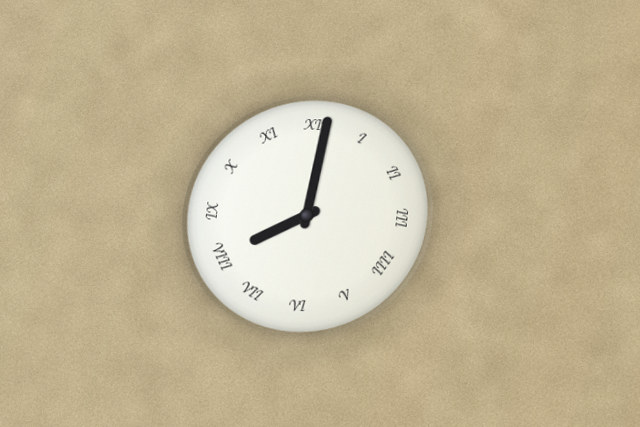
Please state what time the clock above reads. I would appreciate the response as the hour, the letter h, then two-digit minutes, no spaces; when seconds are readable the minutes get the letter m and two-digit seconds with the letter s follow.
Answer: 8h01
